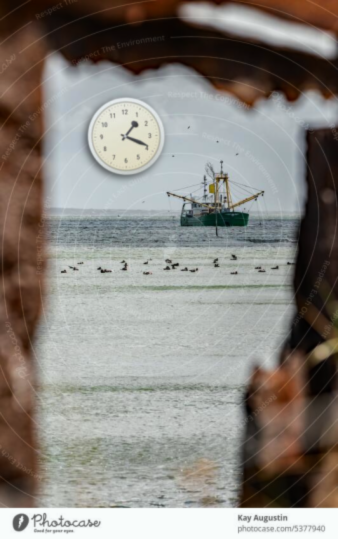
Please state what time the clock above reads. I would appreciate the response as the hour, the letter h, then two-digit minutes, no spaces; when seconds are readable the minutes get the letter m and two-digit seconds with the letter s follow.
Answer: 1h19
